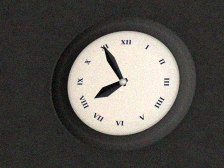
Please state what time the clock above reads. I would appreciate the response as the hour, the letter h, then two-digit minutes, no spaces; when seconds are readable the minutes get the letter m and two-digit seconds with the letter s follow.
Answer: 7h55
